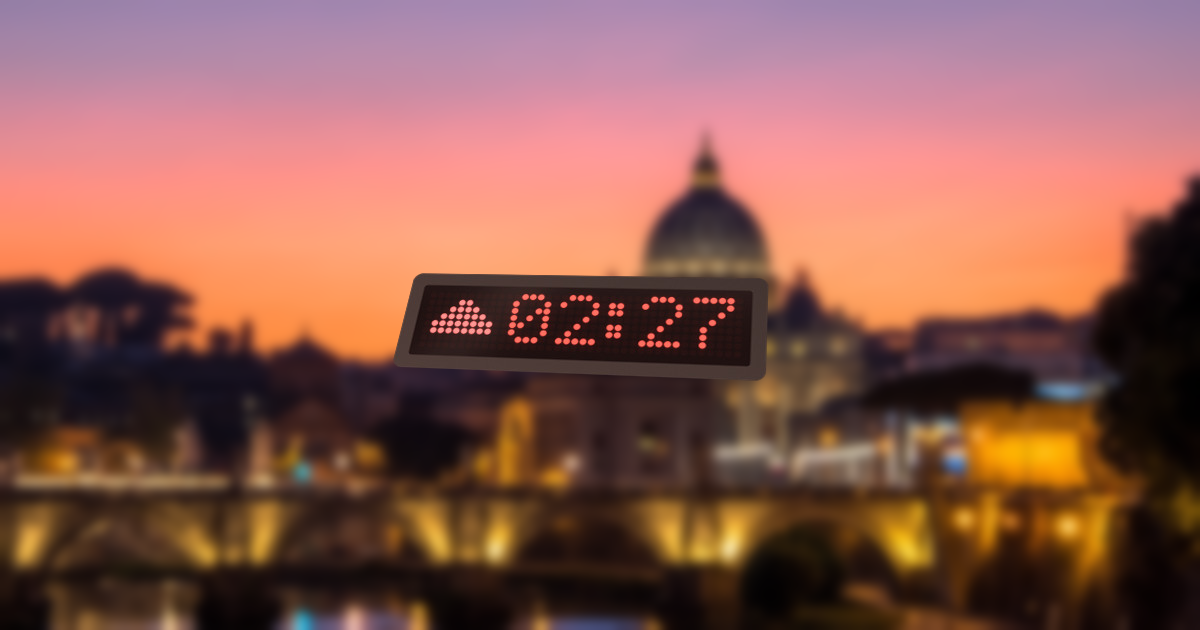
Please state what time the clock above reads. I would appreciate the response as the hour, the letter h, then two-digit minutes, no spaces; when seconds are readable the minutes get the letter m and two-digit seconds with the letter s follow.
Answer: 2h27
